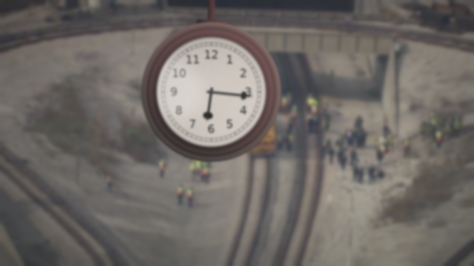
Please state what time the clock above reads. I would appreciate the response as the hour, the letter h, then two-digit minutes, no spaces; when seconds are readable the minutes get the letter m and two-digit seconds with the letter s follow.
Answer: 6h16
